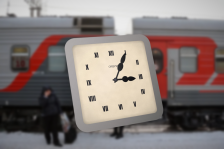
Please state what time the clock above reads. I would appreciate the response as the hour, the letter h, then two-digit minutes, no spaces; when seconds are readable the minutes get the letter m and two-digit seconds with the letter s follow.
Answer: 3h05
